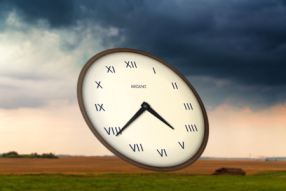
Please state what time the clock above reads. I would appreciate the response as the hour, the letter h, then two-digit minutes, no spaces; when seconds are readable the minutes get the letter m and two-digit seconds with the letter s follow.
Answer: 4h39
